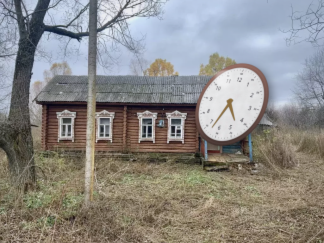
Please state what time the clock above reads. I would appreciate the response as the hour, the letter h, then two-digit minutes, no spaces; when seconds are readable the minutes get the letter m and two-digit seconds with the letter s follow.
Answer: 4h33
